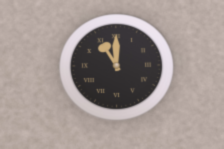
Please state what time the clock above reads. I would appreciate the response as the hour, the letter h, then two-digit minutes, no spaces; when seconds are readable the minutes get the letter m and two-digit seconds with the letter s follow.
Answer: 11h00
